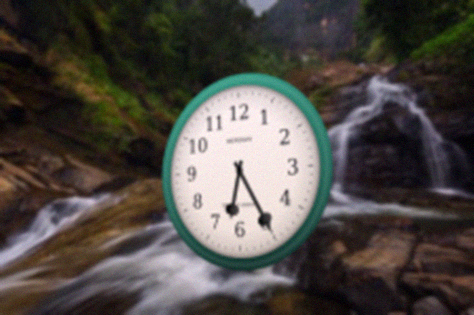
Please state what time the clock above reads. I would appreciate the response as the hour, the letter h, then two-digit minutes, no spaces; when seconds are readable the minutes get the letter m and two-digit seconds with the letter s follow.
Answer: 6h25
